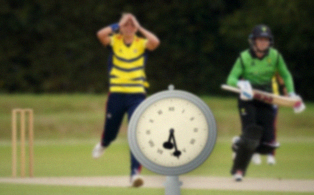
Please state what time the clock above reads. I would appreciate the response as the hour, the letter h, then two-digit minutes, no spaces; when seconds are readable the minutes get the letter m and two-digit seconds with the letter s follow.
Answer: 6h28
